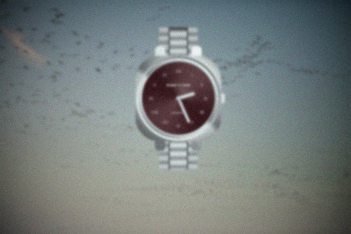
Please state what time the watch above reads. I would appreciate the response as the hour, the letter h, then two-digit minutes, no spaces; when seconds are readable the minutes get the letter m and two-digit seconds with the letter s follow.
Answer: 2h26
